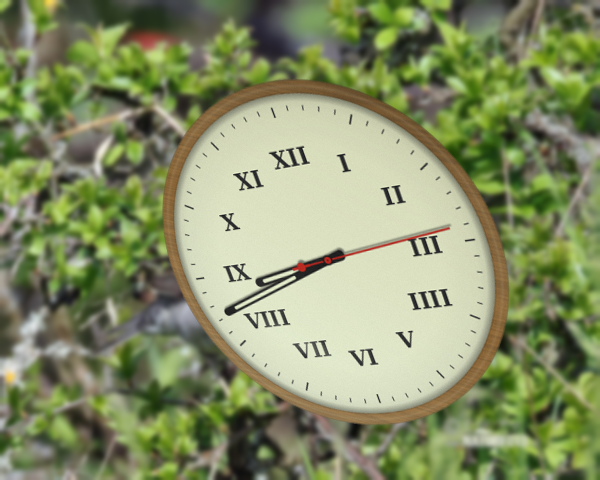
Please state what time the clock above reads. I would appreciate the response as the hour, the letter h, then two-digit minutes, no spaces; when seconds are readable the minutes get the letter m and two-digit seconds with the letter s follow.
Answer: 8h42m14s
